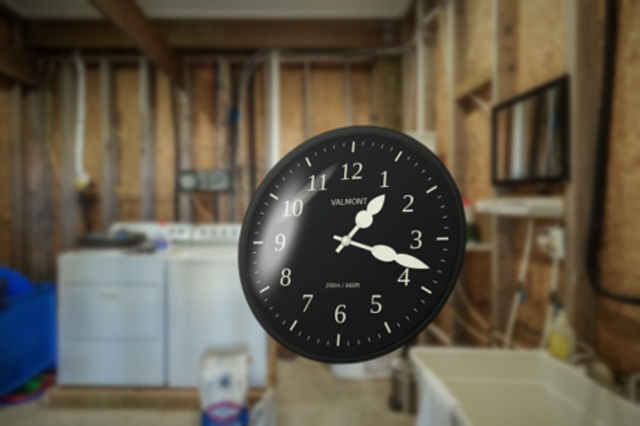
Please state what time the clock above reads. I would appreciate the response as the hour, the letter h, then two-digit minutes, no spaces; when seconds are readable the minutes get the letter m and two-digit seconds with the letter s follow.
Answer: 1h18
